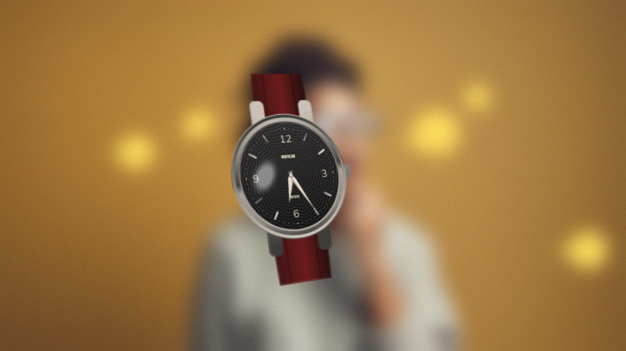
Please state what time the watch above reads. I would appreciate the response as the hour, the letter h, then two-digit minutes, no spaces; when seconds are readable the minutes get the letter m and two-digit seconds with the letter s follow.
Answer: 6h25
